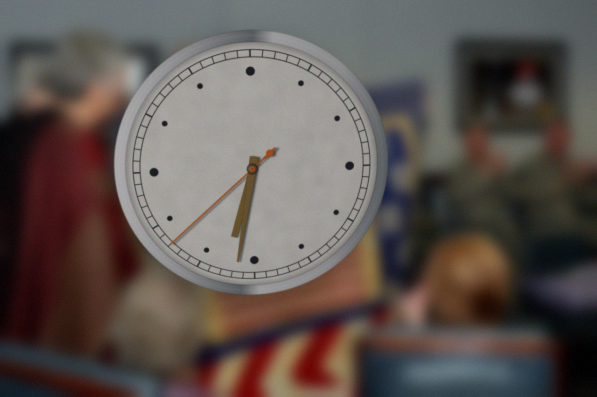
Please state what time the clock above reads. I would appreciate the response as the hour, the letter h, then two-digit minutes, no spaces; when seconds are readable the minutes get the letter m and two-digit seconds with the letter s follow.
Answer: 6h31m38s
